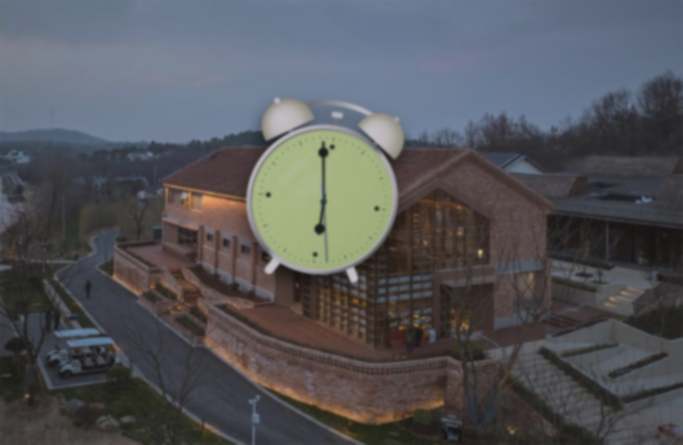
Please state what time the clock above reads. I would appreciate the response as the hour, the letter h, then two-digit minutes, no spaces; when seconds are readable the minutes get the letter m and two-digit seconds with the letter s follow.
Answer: 5h58m28s
